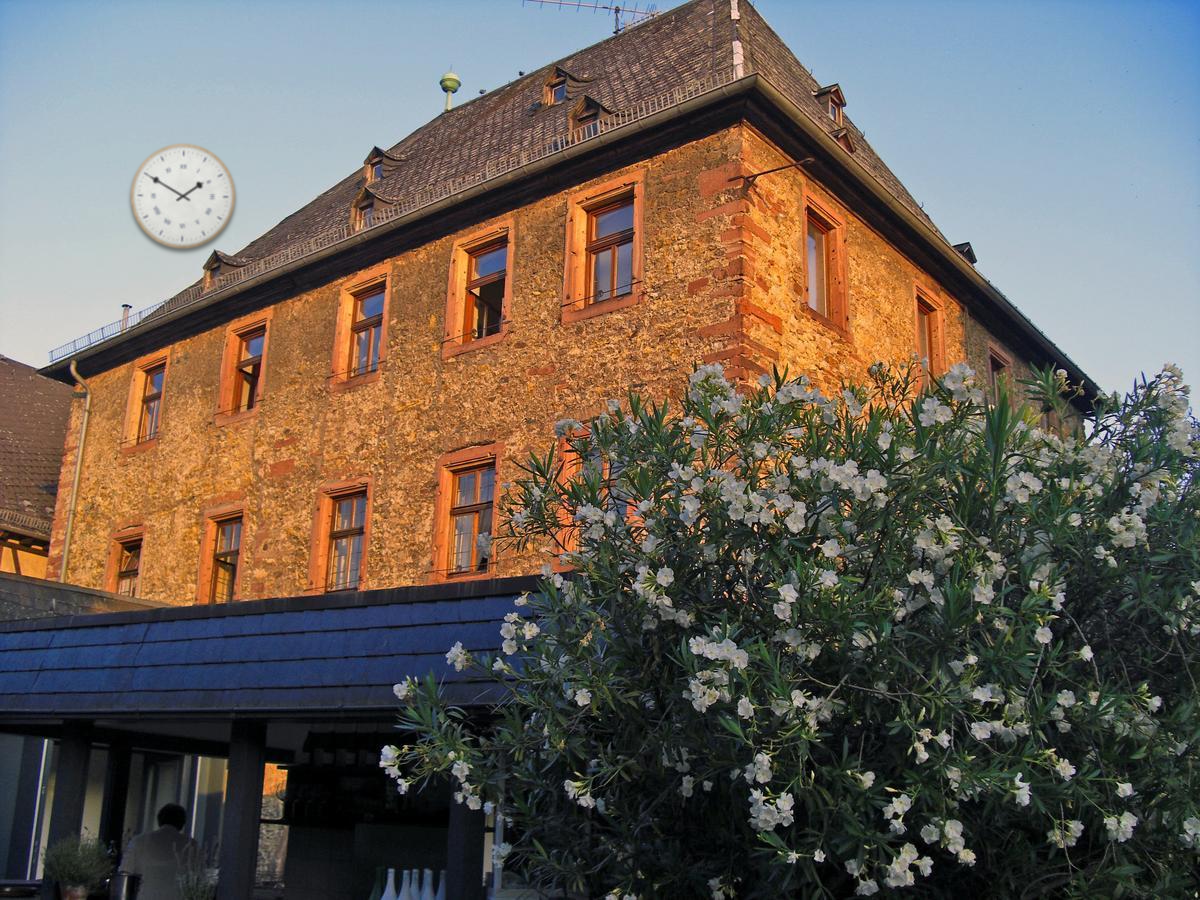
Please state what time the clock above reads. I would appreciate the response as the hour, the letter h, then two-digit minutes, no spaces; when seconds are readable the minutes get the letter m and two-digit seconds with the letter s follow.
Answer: 1h50
